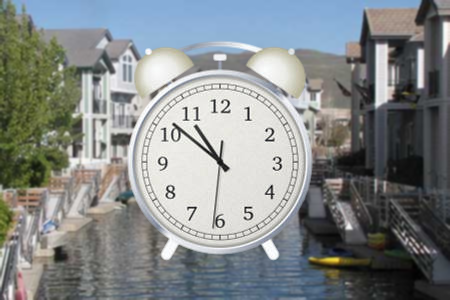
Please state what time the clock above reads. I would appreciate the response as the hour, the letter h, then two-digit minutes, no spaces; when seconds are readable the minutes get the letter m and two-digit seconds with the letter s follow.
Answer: 10h51m31s
